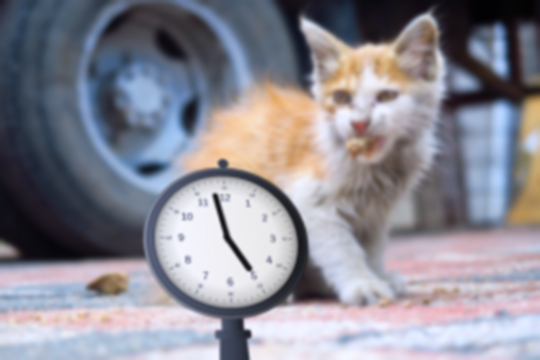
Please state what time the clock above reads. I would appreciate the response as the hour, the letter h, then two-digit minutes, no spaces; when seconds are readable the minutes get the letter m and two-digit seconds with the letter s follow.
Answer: 4h58
